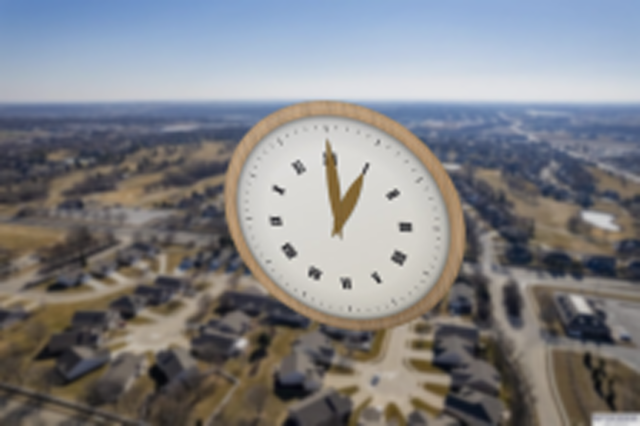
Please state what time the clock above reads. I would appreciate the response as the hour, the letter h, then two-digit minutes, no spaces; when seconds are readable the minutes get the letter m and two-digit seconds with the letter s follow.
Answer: 1h00
